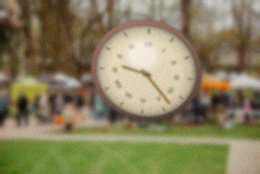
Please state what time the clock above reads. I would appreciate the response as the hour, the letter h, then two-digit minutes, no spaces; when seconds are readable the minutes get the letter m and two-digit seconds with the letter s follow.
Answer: 9h23
